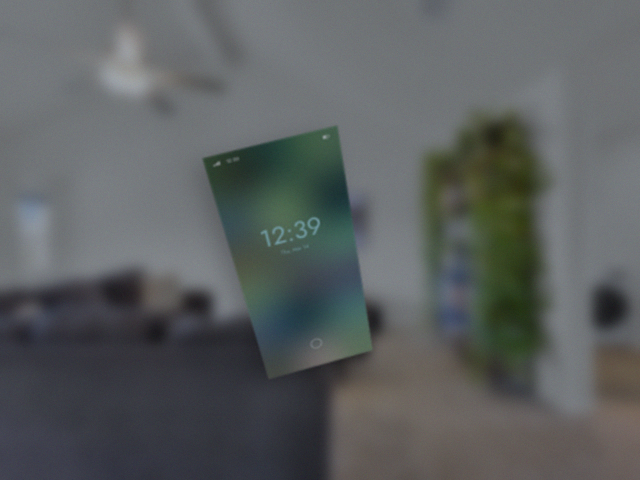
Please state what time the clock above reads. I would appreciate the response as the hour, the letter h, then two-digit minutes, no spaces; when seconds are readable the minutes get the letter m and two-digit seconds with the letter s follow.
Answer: 12h39
